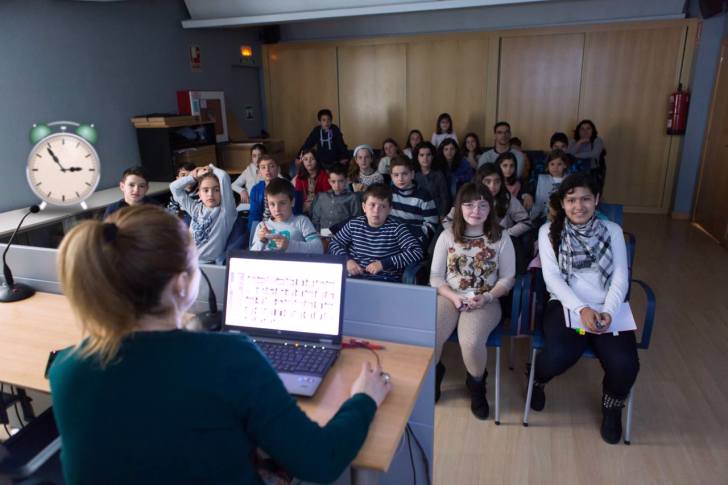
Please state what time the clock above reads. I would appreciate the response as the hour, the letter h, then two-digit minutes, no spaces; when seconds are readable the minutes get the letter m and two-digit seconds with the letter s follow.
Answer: 2h54
